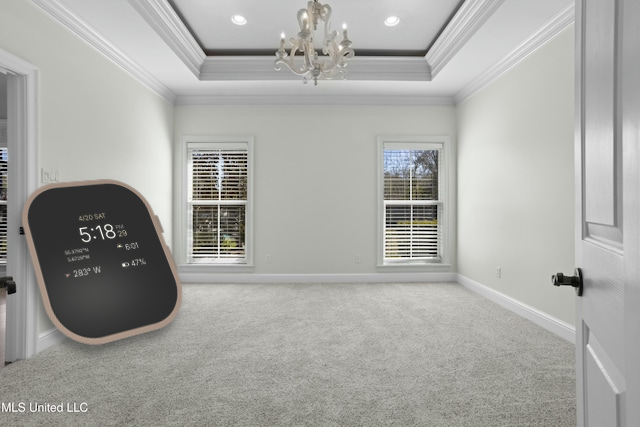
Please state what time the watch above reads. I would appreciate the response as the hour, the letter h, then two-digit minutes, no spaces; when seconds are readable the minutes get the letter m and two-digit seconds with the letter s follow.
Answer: 5h18m29s
